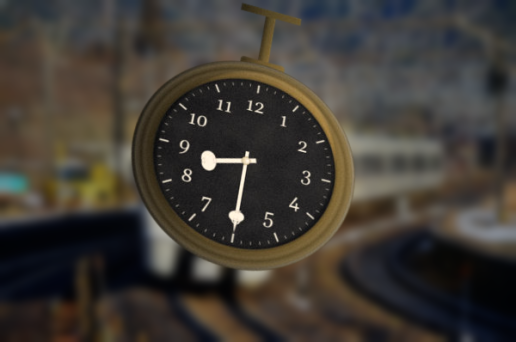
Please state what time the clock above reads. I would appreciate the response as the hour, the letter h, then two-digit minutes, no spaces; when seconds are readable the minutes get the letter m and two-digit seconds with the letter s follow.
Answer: 8h30
